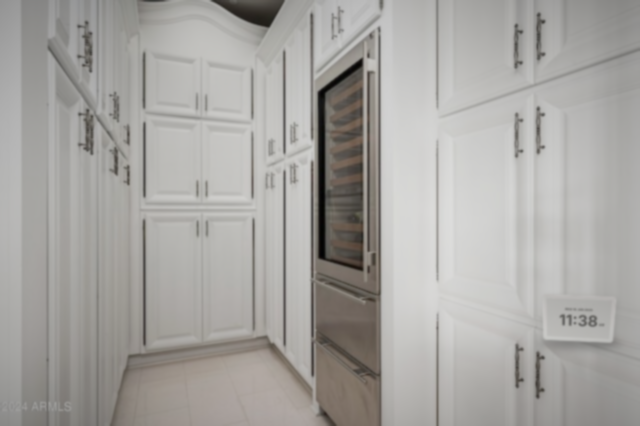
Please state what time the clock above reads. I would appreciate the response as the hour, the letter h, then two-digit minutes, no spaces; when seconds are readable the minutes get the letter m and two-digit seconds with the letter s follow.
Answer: 11h38
